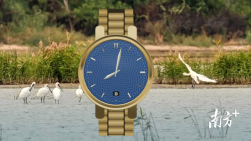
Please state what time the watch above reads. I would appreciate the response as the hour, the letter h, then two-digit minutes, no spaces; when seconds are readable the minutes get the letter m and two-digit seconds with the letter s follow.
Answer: 8h02
